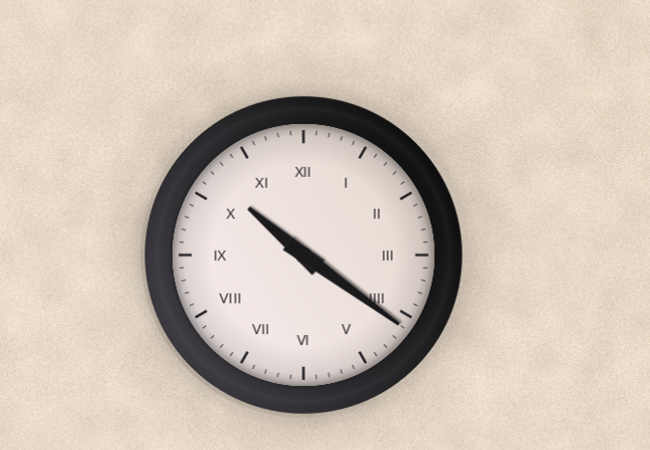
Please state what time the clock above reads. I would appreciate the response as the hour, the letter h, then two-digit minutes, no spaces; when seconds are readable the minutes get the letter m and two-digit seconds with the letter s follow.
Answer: 10h21
